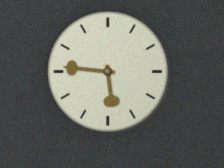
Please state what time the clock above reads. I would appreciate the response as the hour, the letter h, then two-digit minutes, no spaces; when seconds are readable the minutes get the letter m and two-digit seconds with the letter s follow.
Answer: 5h46
